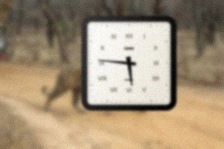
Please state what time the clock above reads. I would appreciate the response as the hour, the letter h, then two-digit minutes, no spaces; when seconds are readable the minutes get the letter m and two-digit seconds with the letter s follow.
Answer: 5h46
